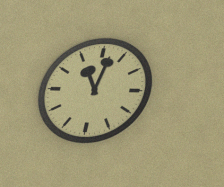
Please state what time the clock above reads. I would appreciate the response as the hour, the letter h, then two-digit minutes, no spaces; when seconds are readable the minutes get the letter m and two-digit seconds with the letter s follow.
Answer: 11h02
